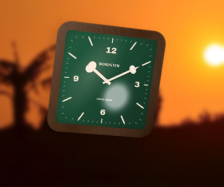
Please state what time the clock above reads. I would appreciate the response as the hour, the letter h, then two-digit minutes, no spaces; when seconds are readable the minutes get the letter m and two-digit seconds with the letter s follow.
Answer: 10h10
